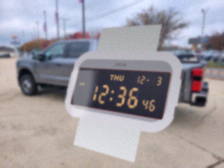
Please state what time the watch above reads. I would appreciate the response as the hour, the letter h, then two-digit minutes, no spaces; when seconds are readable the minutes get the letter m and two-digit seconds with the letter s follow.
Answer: 12h36
